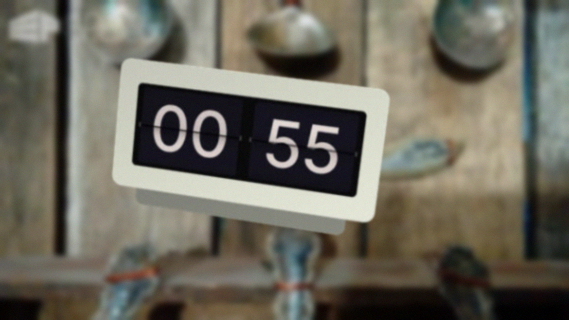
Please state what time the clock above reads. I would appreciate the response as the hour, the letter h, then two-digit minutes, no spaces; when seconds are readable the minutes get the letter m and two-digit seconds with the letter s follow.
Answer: 0h55
